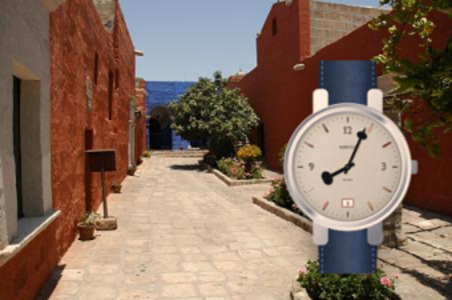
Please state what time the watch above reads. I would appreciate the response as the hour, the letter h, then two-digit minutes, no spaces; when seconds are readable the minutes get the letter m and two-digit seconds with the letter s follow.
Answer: 8h04
